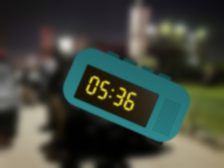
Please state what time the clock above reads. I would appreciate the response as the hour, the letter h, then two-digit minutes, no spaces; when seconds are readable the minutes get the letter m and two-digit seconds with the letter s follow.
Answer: 5h36
